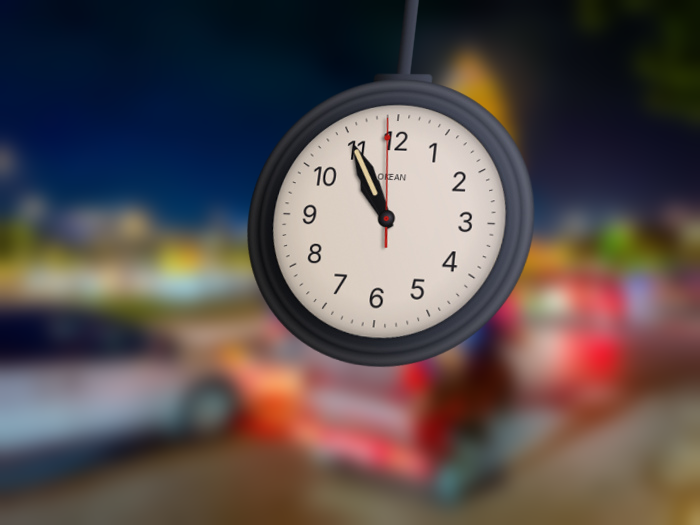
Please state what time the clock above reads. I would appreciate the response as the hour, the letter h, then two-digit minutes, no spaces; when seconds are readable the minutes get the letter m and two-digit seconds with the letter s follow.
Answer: 10h54m59s
